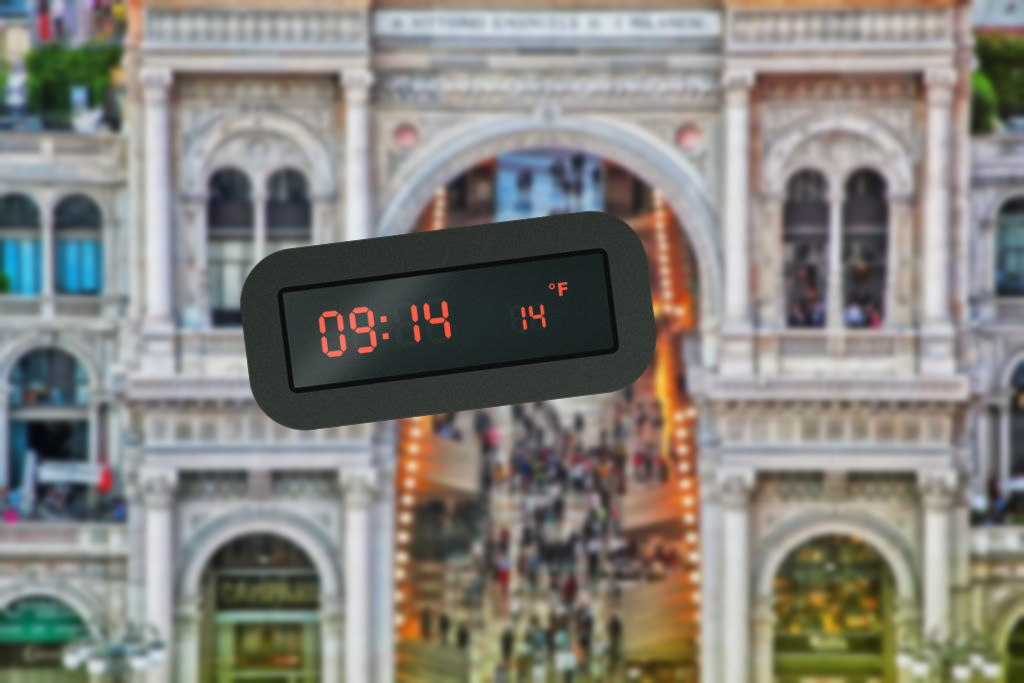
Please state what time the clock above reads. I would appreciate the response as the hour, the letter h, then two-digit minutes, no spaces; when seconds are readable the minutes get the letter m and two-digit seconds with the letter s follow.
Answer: 9h14
